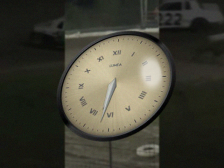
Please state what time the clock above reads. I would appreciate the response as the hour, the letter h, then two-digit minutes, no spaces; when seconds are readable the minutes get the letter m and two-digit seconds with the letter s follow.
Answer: 6h32
